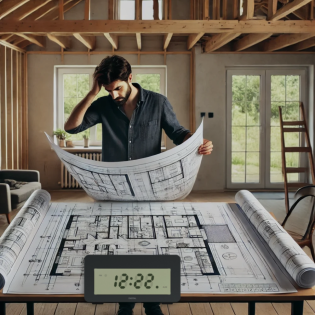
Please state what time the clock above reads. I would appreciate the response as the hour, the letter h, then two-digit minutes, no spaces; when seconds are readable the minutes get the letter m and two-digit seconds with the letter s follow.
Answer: 12h22
